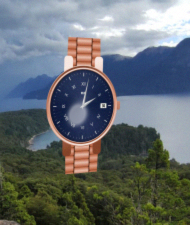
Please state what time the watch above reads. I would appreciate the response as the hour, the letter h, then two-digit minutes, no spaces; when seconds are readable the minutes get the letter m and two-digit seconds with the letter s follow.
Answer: 2h02
